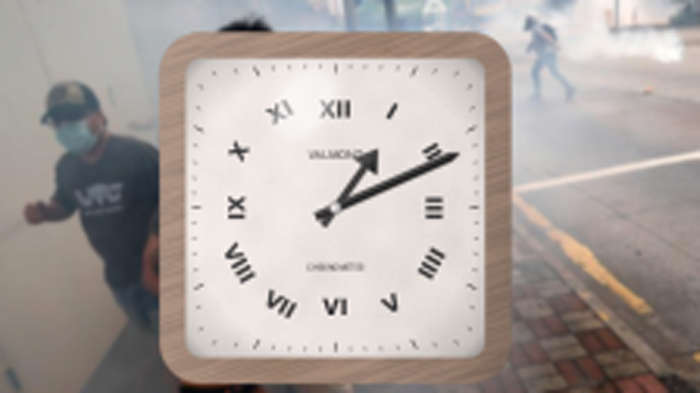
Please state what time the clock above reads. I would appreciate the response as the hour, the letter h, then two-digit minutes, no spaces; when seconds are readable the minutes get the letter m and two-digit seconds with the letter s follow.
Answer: 1h11
